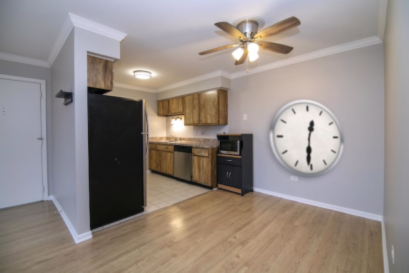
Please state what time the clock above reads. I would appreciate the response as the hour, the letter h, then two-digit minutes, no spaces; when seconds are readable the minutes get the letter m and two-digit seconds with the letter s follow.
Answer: 12h31
